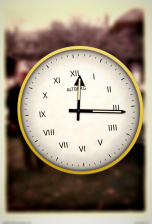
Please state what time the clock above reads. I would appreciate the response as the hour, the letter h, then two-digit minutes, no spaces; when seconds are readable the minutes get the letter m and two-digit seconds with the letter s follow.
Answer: 12h16
